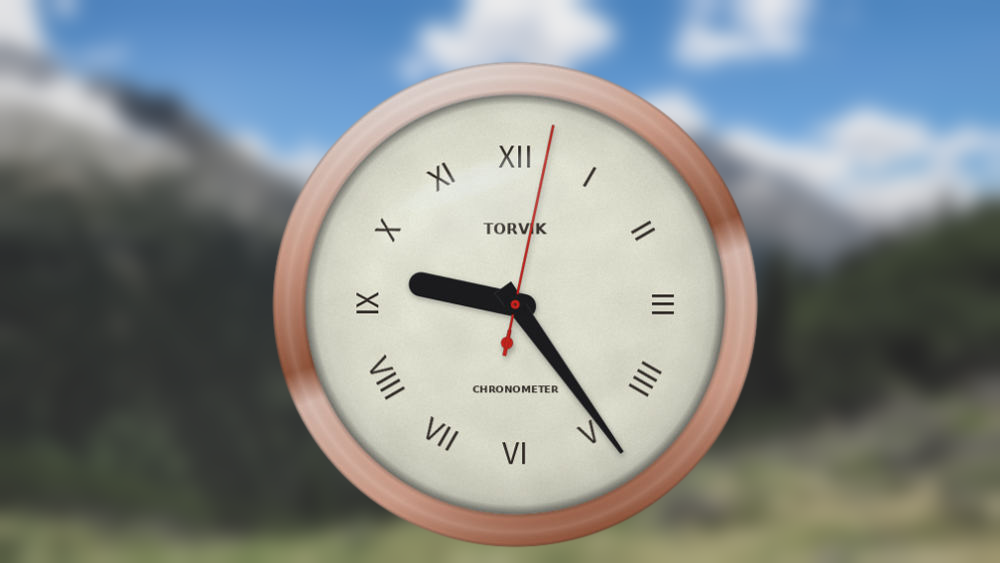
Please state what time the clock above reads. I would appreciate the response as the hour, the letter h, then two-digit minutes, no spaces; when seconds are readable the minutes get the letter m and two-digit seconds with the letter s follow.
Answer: 9h24m02s
